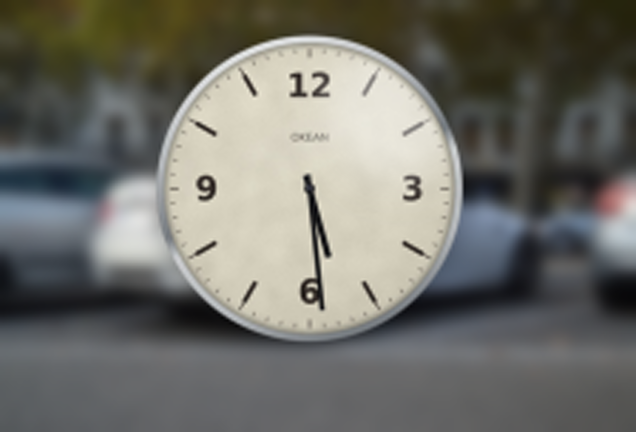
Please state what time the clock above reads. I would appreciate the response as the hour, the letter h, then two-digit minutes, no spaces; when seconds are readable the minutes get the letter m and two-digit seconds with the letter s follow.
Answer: 5h29
